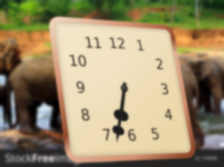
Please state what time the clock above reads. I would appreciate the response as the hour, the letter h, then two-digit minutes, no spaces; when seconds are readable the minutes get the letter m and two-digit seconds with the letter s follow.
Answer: 6h33
